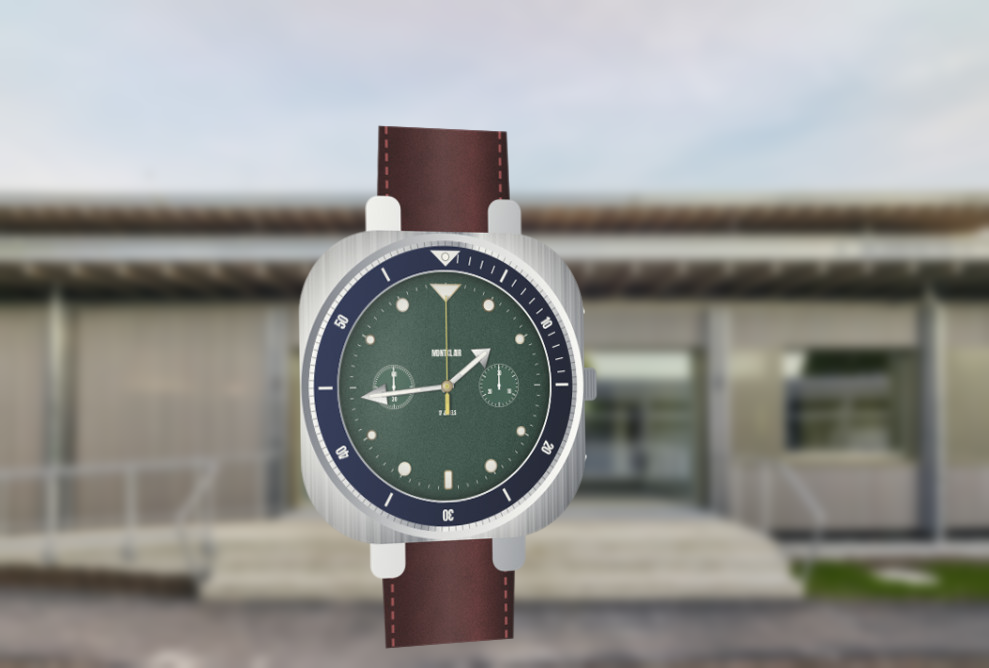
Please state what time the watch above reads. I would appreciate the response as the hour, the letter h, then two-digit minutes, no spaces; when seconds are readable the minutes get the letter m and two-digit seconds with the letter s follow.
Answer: 1h44
